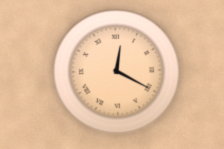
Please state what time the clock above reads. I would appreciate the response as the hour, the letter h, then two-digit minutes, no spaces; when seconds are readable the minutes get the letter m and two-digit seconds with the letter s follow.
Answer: 12h20
